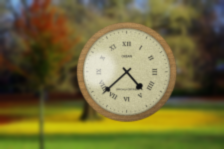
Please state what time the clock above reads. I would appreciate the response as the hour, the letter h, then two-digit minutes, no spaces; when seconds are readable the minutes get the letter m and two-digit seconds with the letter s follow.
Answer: 4h38
